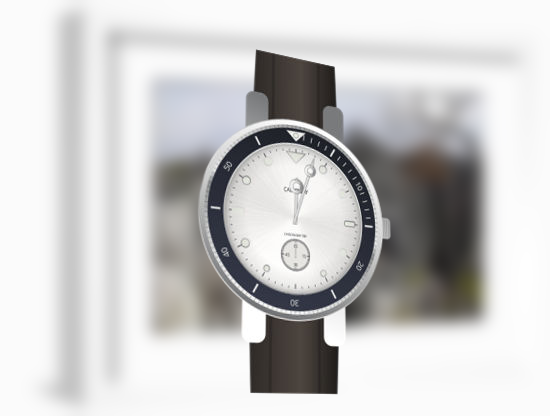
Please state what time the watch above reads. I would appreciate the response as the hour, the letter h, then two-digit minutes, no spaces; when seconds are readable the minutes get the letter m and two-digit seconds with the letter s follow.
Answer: 12h03
